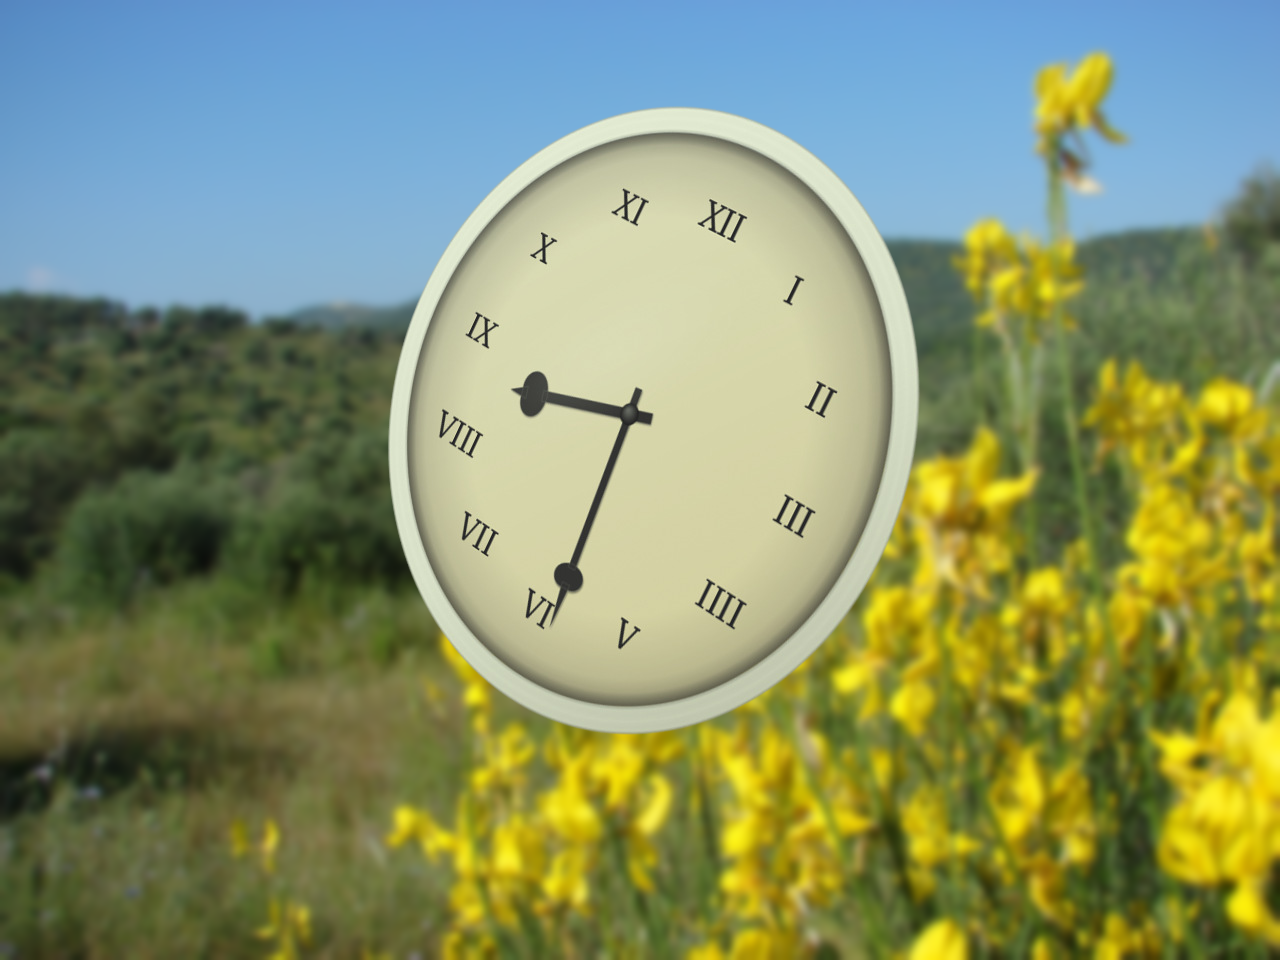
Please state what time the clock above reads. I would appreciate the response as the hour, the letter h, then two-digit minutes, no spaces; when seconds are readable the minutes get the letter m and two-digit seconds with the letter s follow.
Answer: 8h29
